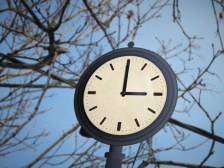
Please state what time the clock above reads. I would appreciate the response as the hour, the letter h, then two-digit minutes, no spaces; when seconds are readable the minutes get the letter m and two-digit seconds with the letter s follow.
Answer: 3h00
